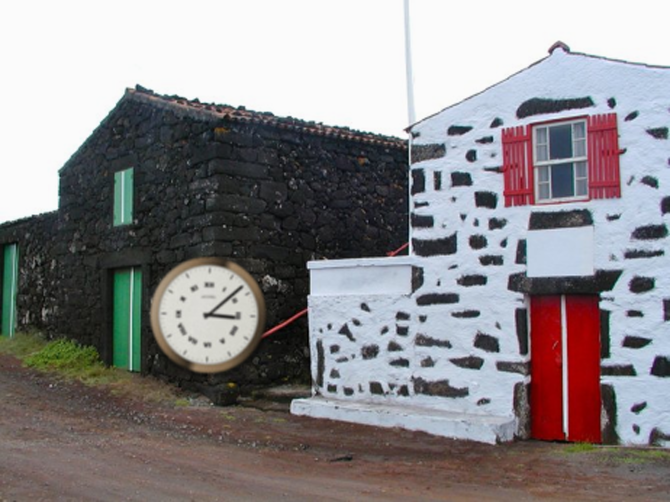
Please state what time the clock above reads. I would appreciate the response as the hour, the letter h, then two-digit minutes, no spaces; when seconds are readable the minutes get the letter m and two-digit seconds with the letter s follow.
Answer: 3h08
